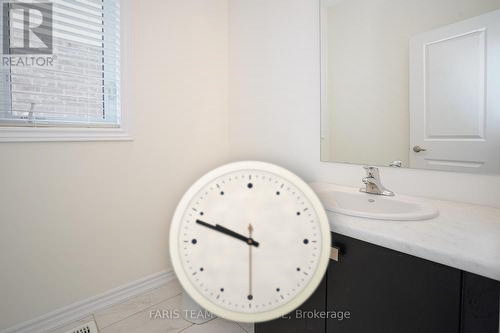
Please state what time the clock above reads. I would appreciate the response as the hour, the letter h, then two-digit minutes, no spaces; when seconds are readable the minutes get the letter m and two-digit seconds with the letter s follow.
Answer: 9h48m30s
